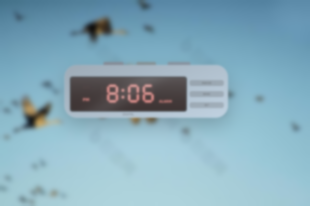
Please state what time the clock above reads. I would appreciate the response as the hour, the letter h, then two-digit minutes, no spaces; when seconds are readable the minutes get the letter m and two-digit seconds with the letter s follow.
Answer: 8h06
